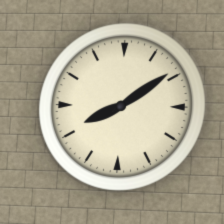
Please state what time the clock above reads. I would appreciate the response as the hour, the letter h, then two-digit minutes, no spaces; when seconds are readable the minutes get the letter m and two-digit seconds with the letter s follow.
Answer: 8h09
